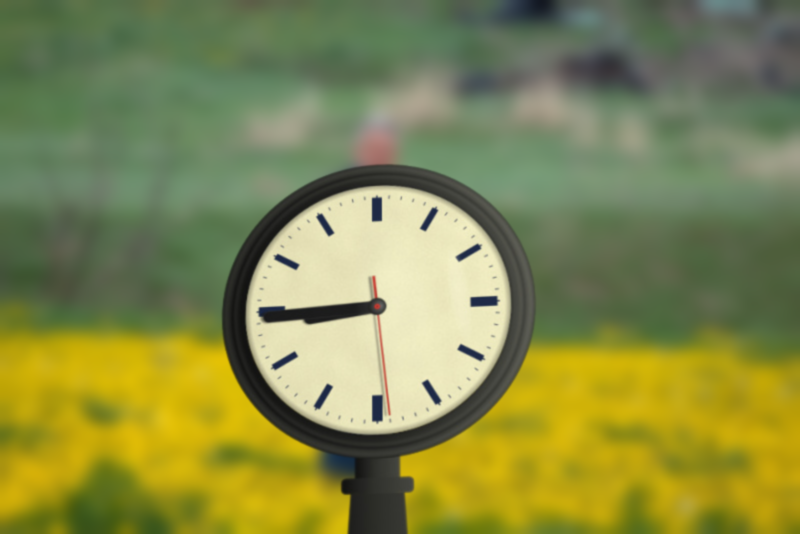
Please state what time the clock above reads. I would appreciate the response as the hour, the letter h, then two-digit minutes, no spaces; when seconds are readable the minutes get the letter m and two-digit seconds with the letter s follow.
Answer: 8h44m29s
